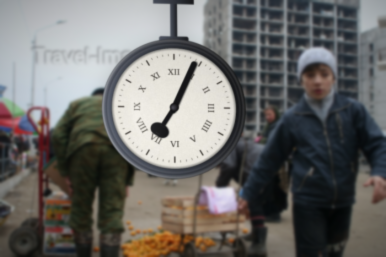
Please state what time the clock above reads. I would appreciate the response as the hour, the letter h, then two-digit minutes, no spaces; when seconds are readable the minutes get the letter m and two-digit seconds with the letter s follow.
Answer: 7h04
